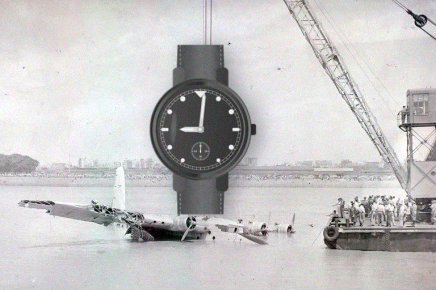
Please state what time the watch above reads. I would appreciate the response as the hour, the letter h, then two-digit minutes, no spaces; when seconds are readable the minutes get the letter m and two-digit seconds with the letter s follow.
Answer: 9h01
